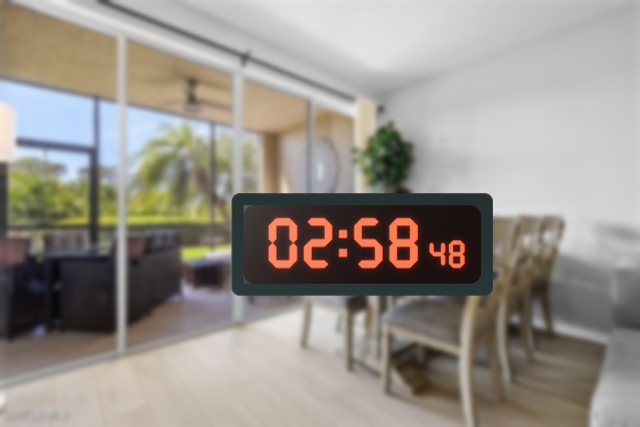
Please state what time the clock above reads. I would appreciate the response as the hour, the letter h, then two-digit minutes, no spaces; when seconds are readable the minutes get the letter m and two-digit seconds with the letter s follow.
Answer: 2h58m48s
